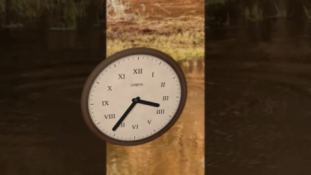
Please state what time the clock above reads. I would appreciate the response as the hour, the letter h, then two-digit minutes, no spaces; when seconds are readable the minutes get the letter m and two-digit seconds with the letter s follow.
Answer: 3h36
